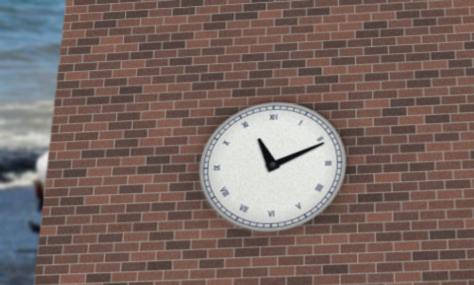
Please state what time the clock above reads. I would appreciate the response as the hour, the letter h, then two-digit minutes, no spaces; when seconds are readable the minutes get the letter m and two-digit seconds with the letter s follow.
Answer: 11h11
